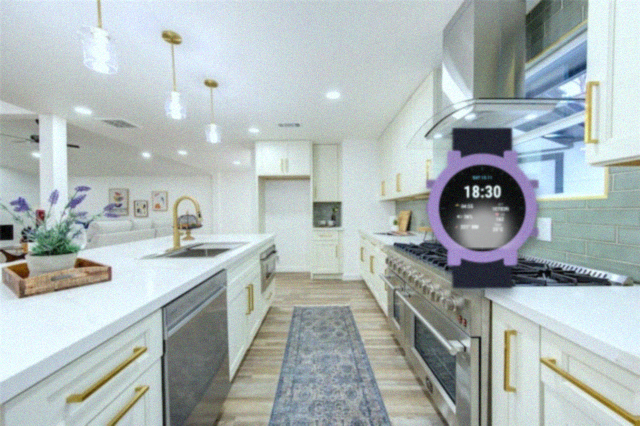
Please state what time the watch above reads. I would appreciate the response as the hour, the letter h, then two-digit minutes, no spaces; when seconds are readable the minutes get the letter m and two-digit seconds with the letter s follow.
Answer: 18h30
